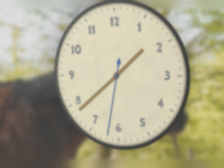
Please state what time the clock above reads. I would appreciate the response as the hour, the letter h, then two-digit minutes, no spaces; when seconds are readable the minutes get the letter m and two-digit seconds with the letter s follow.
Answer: 1h38m32s
